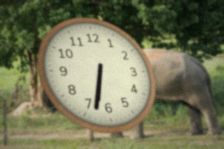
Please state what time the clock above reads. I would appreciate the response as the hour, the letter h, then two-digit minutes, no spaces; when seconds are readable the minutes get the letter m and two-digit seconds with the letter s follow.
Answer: 6h33
